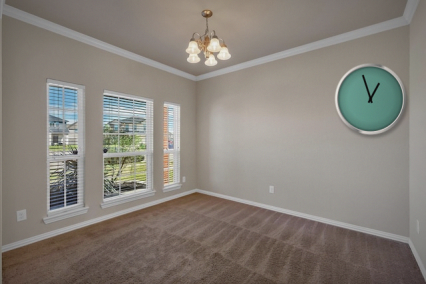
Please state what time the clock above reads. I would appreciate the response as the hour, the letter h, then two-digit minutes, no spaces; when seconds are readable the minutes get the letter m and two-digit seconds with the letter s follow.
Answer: 12h57
